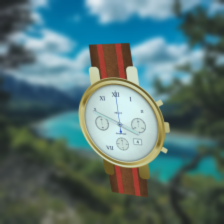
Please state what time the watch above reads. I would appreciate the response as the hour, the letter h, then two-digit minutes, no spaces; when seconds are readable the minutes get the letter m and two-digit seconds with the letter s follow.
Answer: 3h49
